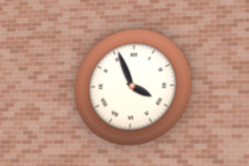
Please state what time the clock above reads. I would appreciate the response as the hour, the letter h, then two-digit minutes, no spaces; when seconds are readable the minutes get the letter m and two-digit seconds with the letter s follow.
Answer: 3h56
